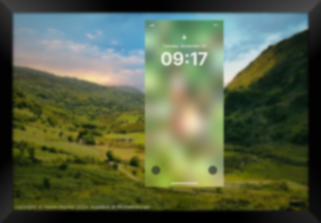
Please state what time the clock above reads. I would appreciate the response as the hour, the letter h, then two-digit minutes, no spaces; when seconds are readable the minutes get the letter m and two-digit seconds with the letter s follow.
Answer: 9h17
